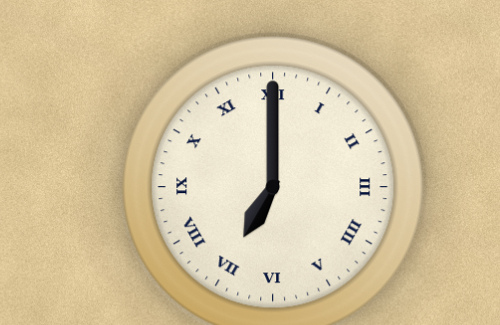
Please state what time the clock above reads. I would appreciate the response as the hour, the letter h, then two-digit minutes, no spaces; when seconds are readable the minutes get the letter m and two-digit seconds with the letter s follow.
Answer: 7h00
